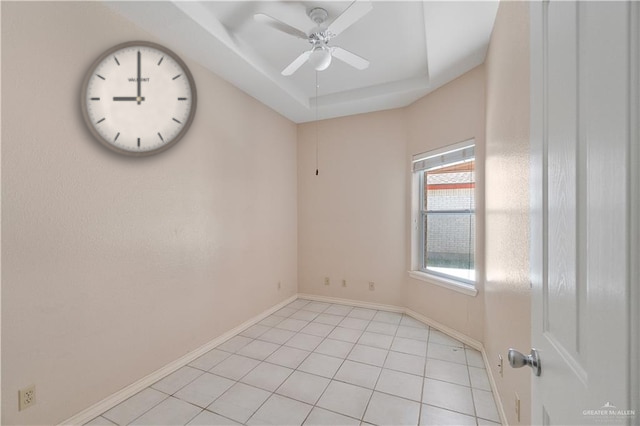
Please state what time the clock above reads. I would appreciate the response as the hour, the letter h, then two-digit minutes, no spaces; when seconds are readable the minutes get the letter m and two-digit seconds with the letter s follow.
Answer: 9h00
